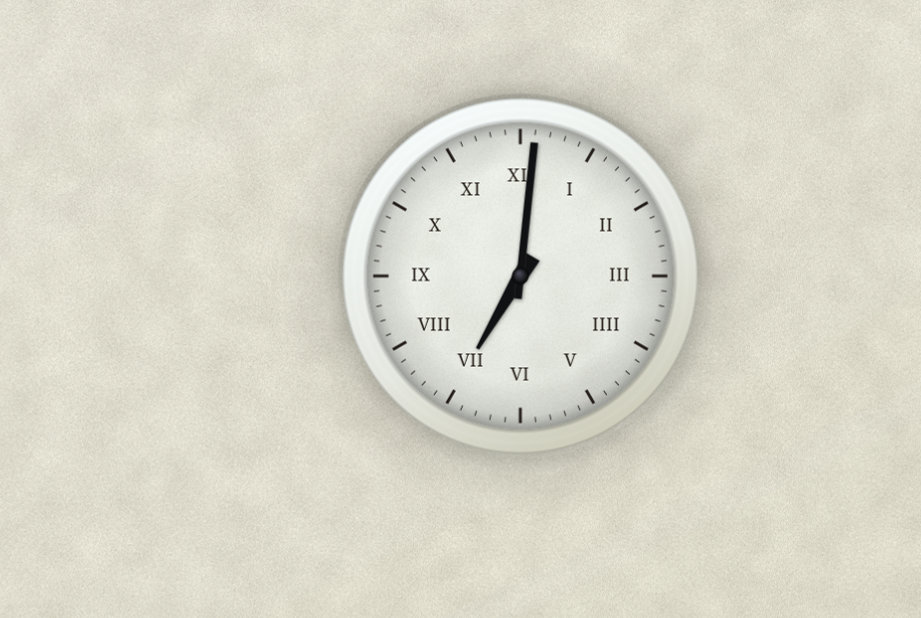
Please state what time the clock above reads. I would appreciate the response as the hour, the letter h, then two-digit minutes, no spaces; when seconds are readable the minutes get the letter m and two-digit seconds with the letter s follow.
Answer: 7h01
